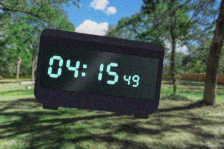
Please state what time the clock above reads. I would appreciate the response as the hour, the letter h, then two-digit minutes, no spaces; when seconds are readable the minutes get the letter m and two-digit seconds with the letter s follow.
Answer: 4h15m49s
